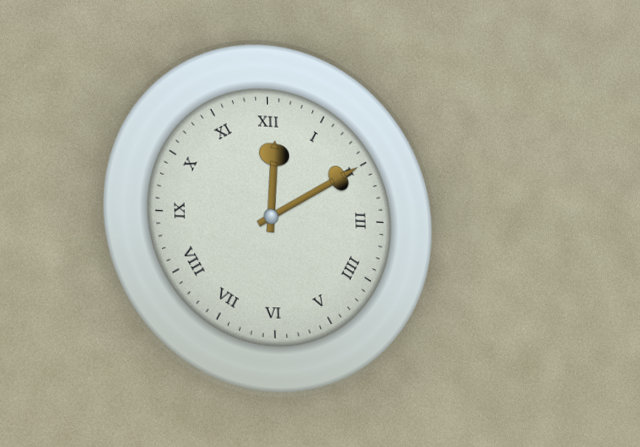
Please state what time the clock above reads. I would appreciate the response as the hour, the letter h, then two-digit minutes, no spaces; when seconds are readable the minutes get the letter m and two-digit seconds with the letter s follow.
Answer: 12h10
